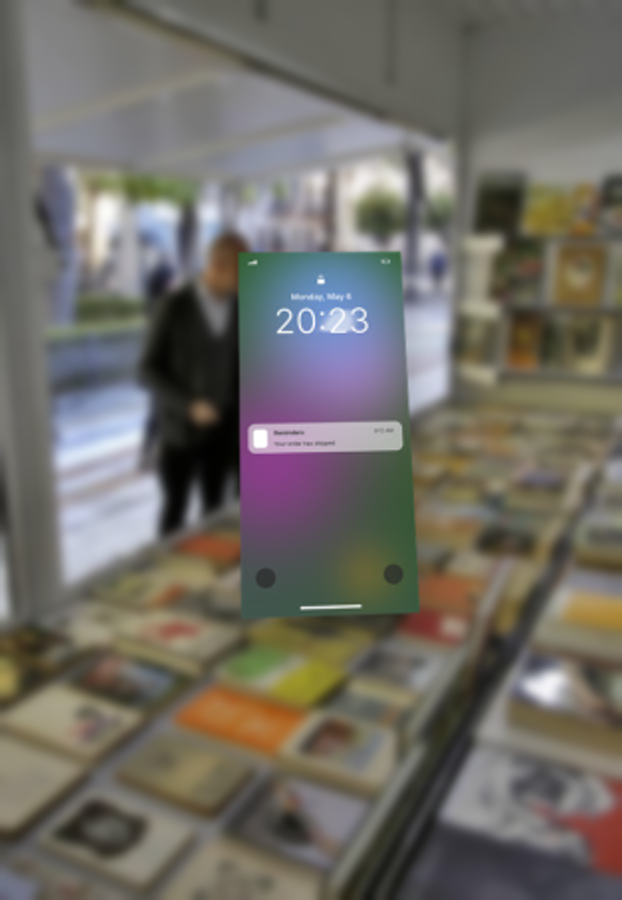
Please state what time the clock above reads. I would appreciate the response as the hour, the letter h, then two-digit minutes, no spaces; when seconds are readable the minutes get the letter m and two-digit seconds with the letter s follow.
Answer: 20h23
